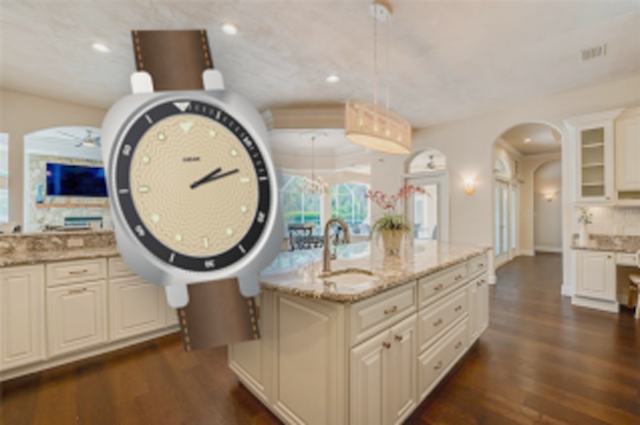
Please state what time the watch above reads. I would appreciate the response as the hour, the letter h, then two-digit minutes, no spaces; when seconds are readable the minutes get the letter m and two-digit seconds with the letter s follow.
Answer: 2h13
